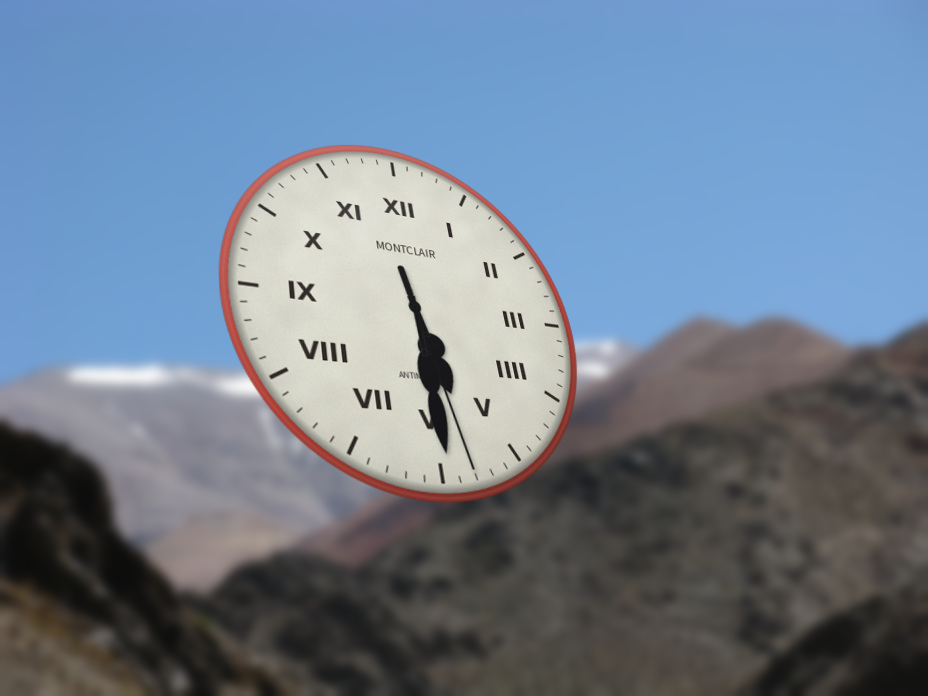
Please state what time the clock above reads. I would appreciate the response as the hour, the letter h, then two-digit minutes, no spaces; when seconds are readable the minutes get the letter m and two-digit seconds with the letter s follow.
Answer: 5h29m28s
